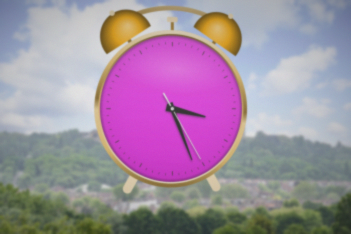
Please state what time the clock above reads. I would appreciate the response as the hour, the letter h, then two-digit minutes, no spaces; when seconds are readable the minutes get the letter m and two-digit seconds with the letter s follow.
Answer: 3h26m25s
